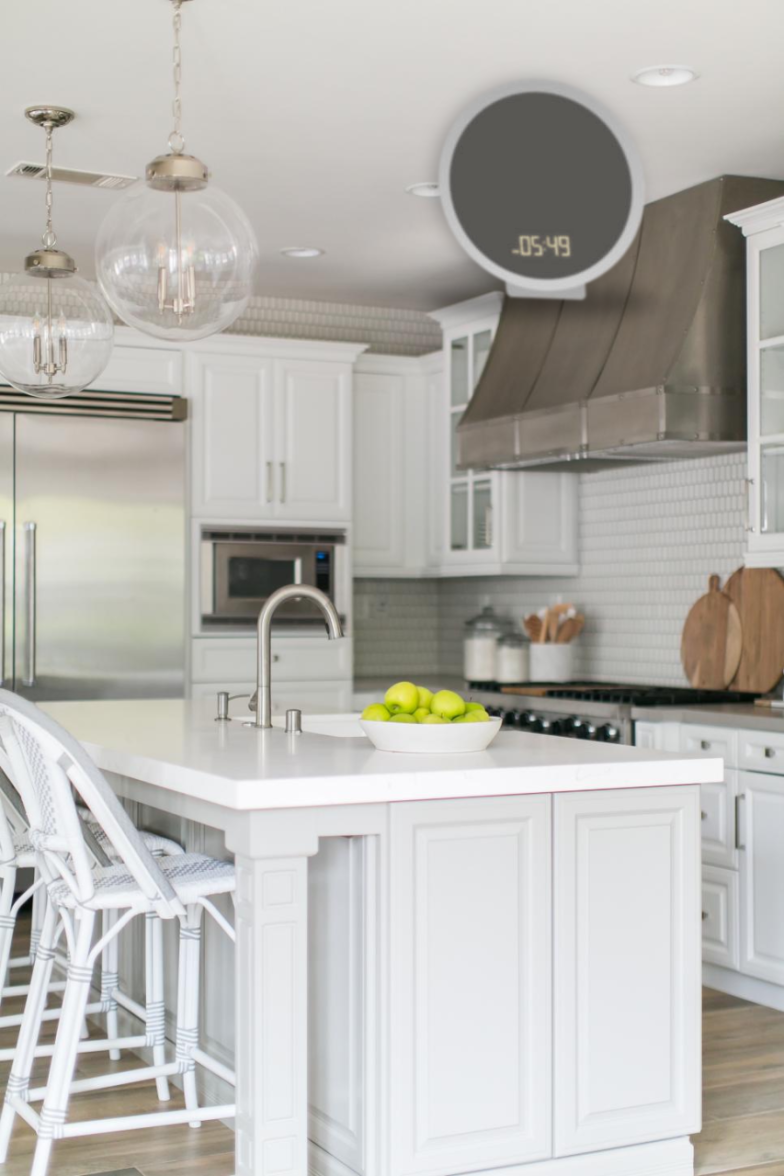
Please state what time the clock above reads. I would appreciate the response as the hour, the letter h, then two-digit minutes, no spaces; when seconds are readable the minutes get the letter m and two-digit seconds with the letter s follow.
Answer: 5h49
